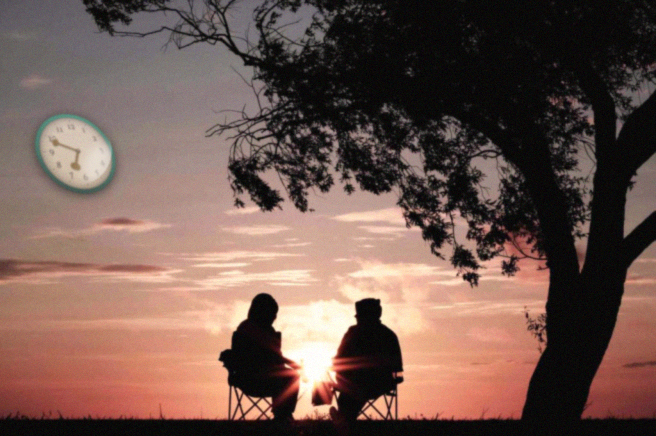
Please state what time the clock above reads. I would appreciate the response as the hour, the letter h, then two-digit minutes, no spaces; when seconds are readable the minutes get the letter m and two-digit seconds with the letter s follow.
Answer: 6h49
